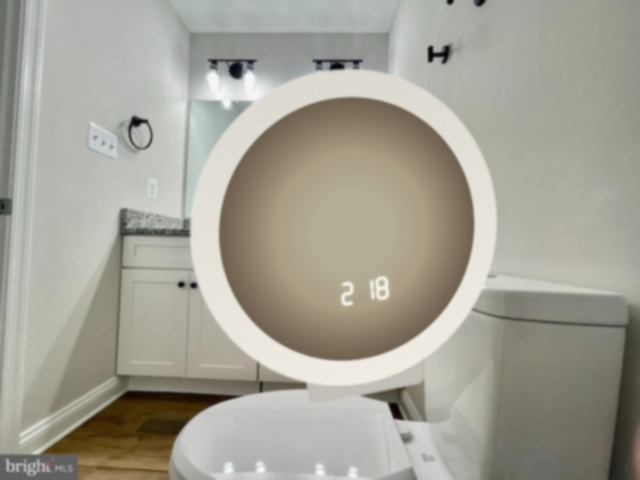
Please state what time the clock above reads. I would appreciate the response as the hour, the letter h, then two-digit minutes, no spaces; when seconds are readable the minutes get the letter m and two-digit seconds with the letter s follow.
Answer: 2h18
